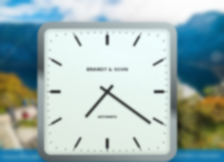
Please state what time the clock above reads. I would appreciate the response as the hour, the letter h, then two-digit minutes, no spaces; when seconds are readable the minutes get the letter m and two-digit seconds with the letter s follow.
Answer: 7h21
